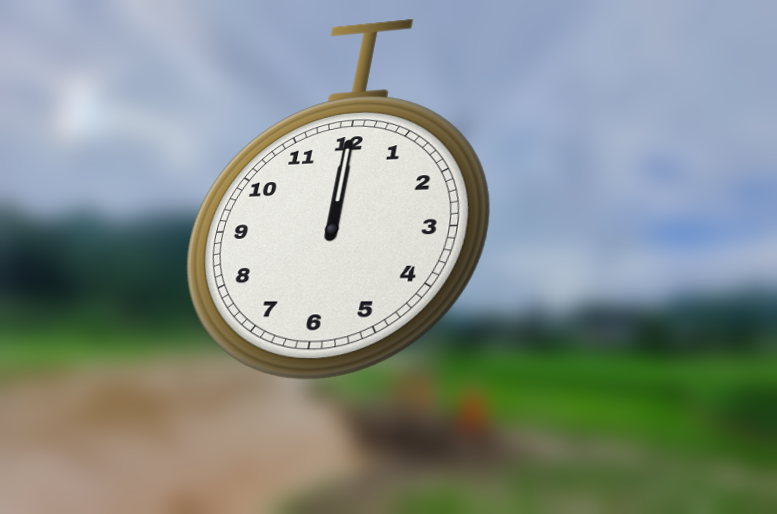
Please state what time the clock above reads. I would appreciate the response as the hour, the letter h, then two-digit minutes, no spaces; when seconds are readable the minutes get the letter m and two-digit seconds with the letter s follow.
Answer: 12h00
